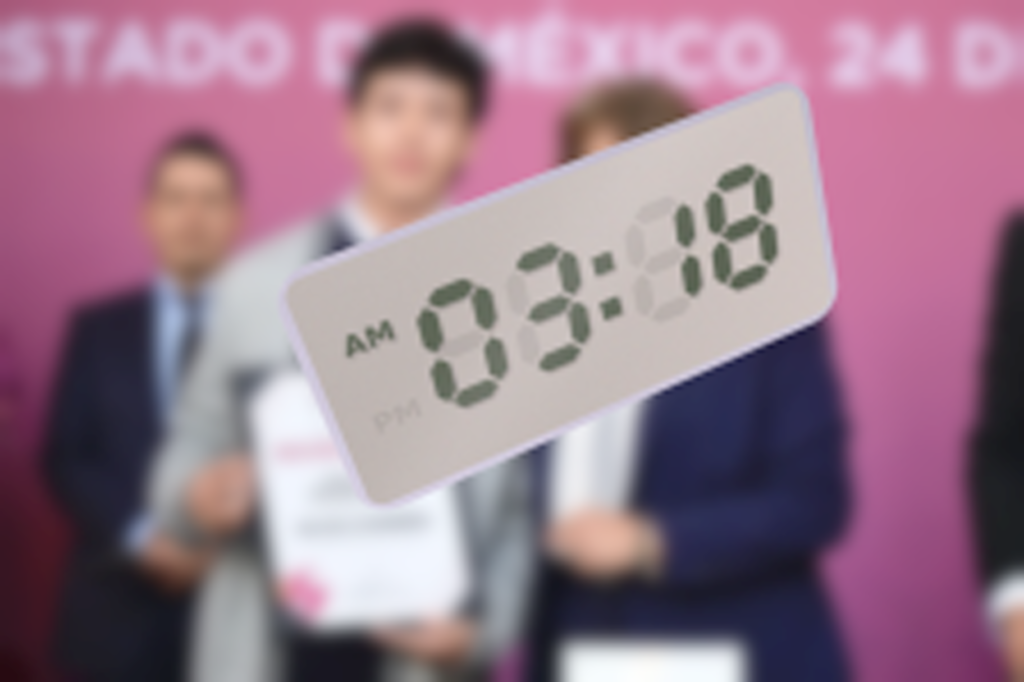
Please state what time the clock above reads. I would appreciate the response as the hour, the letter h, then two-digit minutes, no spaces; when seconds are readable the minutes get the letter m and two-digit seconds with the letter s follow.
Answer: 3h18
